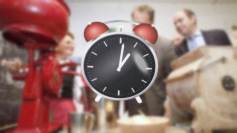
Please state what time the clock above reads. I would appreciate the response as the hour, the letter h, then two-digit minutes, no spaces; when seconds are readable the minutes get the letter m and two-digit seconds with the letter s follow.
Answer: 1h01
